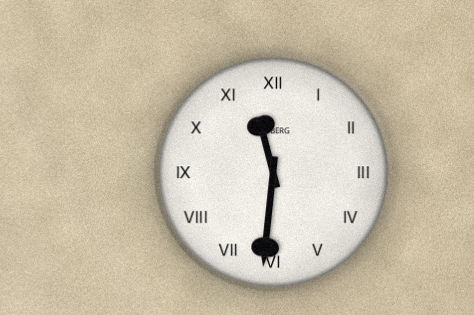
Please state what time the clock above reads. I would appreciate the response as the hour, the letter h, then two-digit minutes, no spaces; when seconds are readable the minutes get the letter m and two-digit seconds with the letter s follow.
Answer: 11h31
